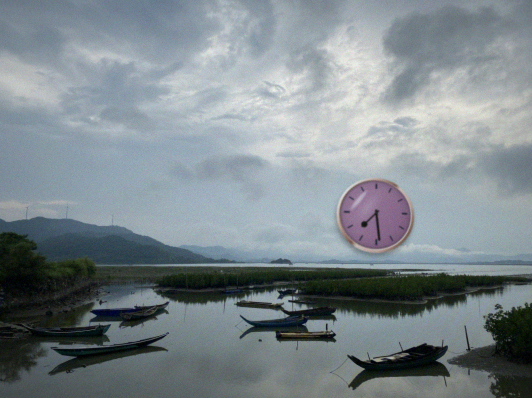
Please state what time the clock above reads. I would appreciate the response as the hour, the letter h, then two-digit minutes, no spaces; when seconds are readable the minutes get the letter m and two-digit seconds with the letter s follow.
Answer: 7h29
